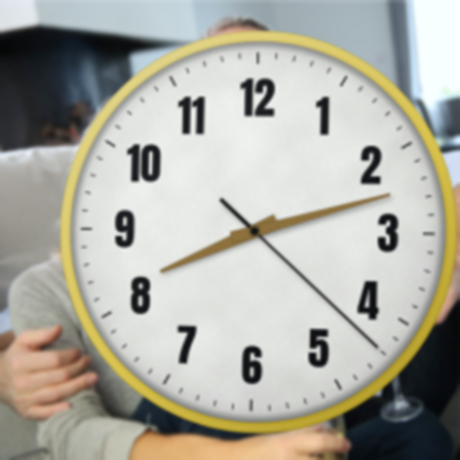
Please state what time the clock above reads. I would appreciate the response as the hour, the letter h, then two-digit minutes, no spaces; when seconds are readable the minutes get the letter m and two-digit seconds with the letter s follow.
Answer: 8h12m22s
